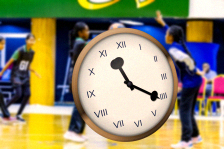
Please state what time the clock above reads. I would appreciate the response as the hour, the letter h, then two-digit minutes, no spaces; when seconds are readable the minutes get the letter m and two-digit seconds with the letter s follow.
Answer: 11h21
